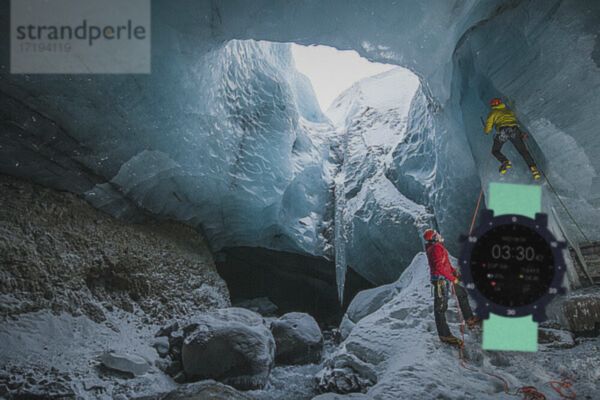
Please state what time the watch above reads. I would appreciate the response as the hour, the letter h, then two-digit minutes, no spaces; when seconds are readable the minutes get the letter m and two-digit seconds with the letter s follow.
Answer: 3h30
